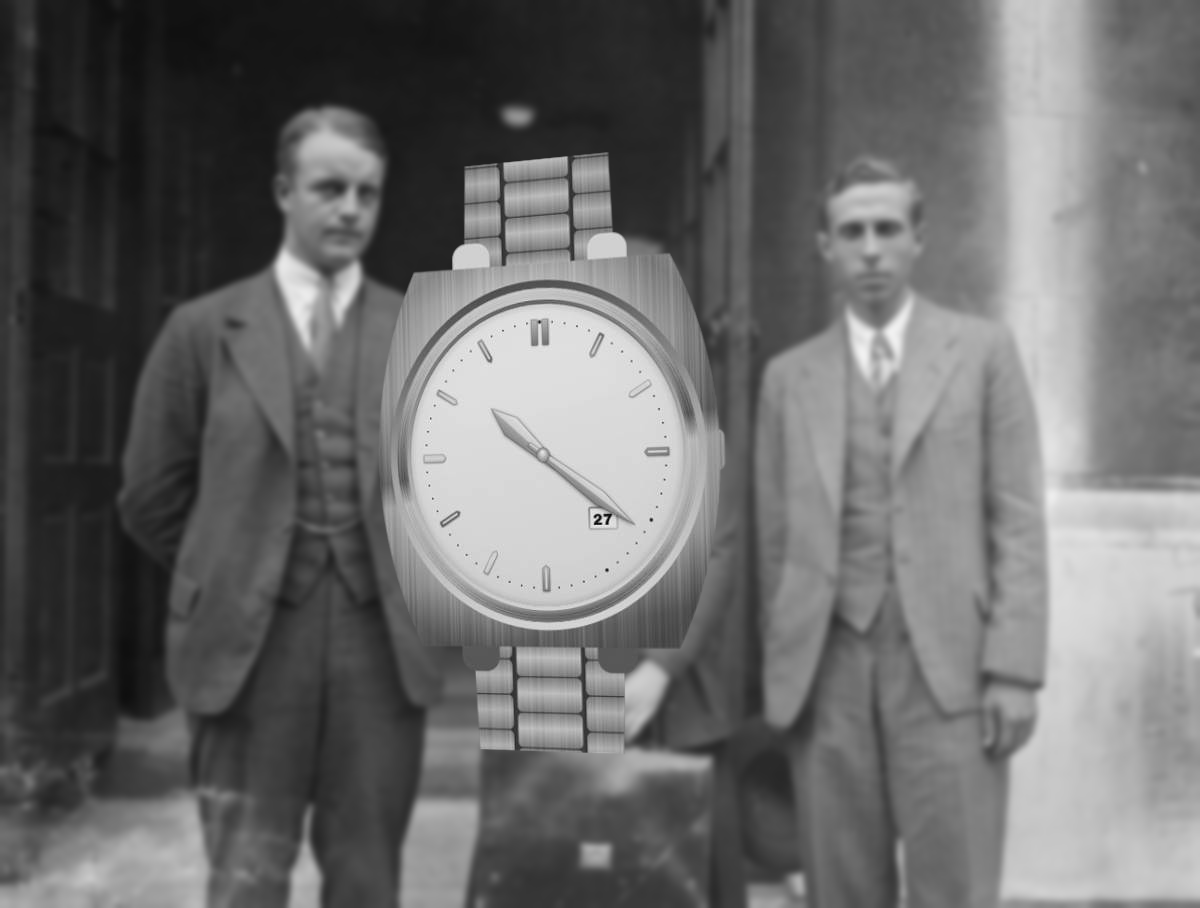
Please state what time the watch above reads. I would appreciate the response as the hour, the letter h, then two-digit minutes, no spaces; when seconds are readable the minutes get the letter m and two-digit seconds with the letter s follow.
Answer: 10h21
